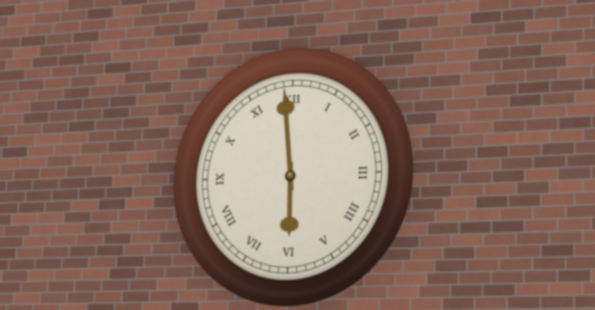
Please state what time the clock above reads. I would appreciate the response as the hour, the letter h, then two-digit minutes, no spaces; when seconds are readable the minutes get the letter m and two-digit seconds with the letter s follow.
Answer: 5h59
